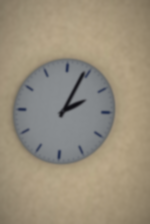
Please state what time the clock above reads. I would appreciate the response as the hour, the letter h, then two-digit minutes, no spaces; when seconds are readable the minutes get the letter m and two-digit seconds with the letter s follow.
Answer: 2h04
